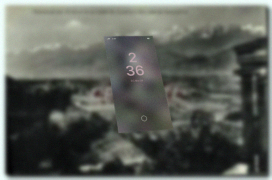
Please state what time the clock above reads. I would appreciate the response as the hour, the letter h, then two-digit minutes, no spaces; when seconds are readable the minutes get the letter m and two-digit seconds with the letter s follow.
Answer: 2h36
